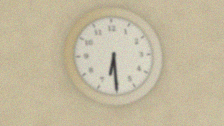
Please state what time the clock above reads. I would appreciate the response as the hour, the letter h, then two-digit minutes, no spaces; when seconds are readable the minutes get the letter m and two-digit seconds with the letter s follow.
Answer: 6h30
